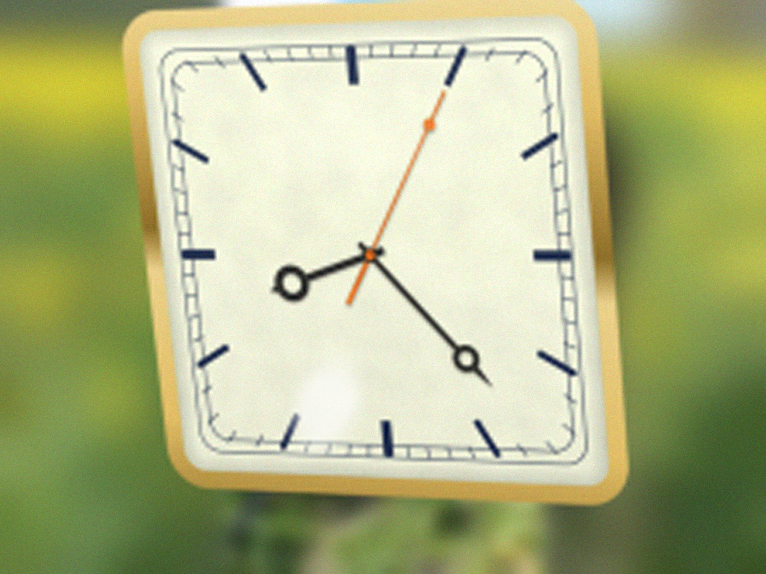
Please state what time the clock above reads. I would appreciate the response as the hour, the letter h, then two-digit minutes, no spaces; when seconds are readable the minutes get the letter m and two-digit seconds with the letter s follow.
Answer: 8h23m05s
